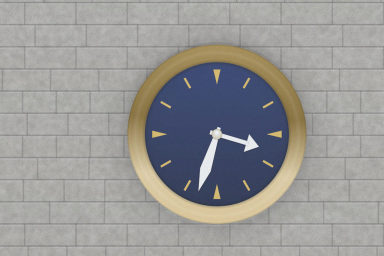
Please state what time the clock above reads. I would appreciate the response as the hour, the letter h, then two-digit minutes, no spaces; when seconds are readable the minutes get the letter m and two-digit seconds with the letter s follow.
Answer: 3h33
